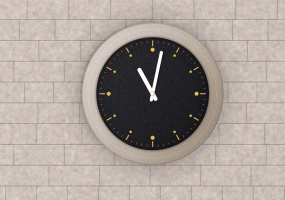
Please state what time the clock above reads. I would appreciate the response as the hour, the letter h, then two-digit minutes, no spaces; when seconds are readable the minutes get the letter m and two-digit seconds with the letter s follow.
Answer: 11h02
